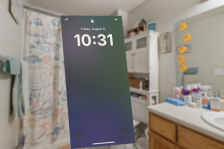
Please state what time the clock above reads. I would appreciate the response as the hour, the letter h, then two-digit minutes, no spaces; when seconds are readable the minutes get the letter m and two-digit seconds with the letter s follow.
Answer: 10h31
